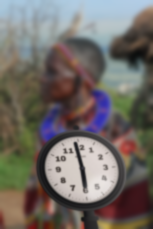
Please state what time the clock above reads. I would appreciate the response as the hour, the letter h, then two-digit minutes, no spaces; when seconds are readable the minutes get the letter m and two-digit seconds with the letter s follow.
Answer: 5h59
